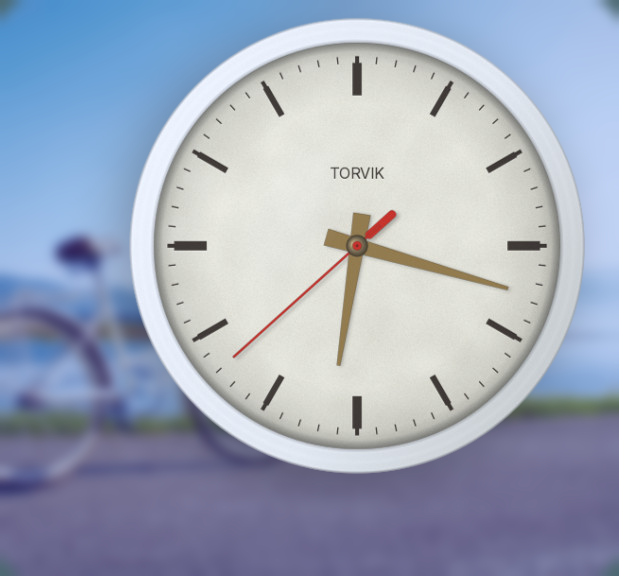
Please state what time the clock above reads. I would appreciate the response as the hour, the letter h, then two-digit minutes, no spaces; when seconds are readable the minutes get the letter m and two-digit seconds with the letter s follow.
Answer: 6h17m38s
